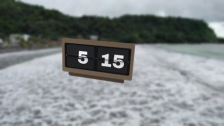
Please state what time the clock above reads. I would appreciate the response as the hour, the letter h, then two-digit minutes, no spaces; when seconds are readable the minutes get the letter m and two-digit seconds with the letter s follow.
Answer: 5h15
